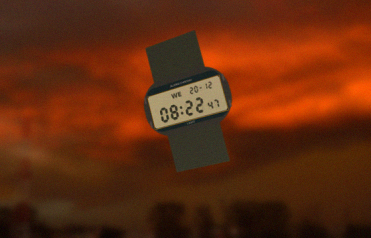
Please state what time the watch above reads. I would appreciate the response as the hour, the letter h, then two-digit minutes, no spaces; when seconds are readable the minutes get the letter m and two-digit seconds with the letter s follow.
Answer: 8h22m47s
